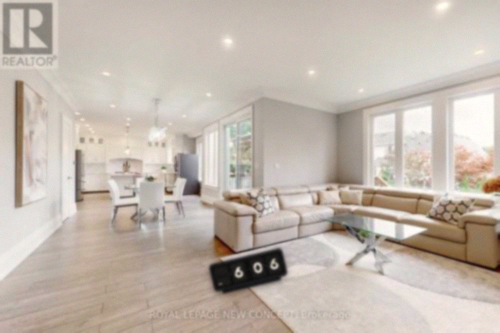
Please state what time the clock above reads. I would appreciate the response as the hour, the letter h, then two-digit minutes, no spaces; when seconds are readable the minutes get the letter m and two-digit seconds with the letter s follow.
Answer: 6h06
